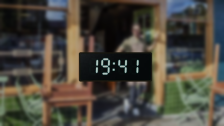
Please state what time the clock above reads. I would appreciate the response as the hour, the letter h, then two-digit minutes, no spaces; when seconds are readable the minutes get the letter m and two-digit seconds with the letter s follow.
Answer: 19h41
